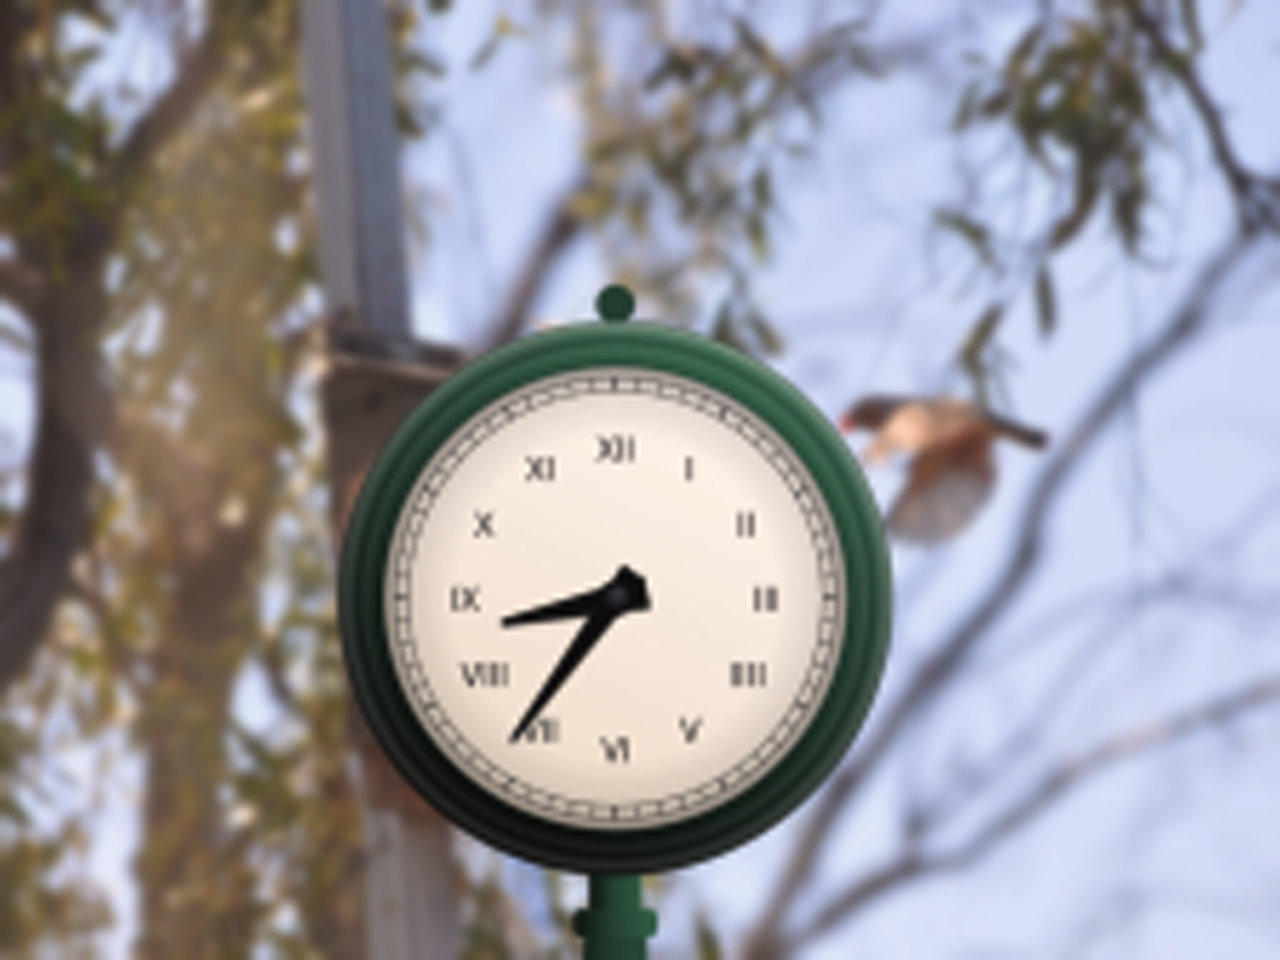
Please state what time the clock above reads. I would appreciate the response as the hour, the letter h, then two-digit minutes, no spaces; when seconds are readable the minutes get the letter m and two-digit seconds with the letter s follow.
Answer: 8h36
